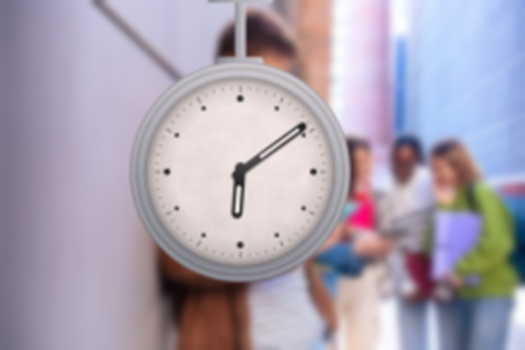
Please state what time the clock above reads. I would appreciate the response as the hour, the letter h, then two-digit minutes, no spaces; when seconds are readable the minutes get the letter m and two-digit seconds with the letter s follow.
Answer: 6h09
